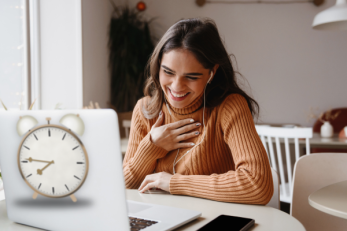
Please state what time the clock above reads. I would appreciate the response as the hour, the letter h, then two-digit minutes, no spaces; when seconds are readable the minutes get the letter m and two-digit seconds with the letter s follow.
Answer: 7h46
